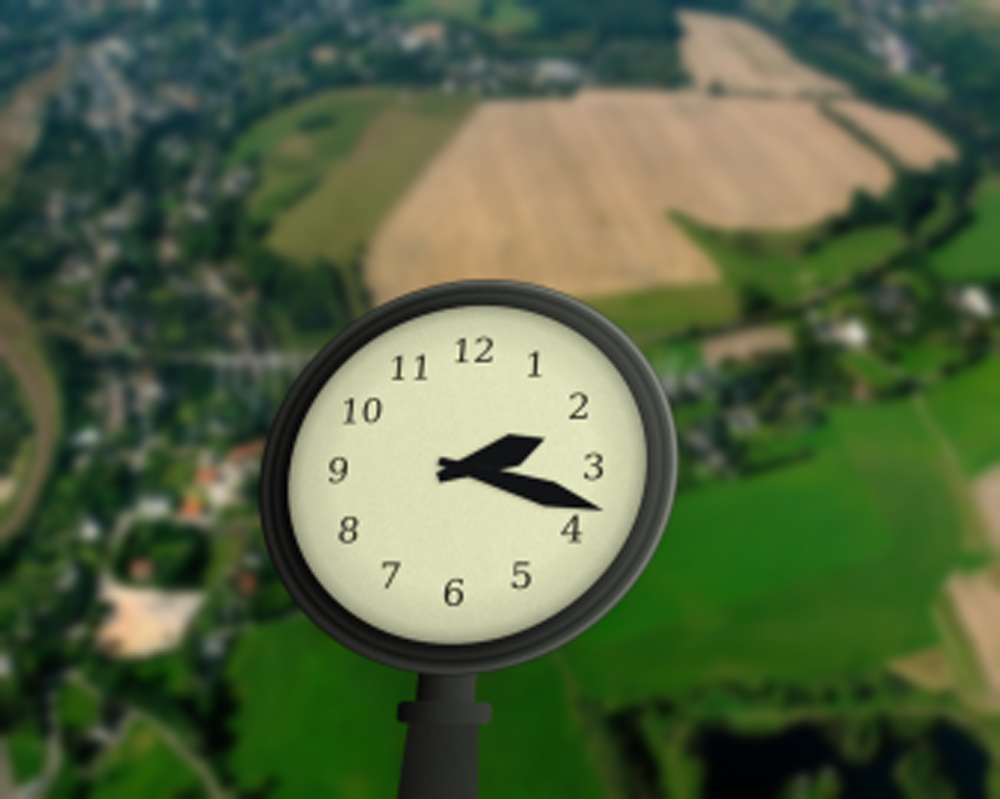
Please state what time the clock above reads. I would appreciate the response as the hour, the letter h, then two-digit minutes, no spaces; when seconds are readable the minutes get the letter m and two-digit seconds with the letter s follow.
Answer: 2h18
